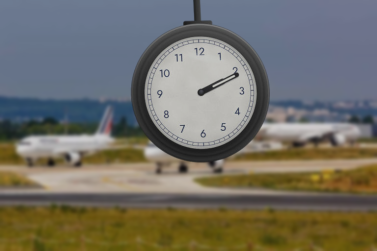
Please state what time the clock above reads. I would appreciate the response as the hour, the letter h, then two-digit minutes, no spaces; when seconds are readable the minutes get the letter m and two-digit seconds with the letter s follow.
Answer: 2h11
